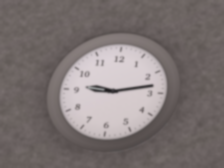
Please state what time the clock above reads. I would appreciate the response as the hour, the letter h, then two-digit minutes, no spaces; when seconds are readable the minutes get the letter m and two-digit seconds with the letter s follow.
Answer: 9h13
